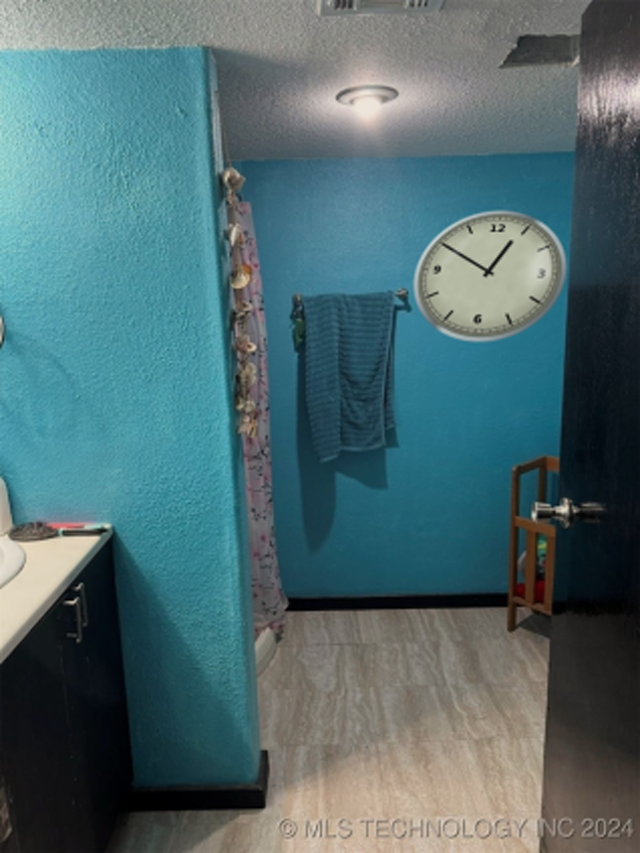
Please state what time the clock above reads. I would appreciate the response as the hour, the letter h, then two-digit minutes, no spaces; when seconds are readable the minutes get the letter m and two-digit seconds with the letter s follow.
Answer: 12h50
